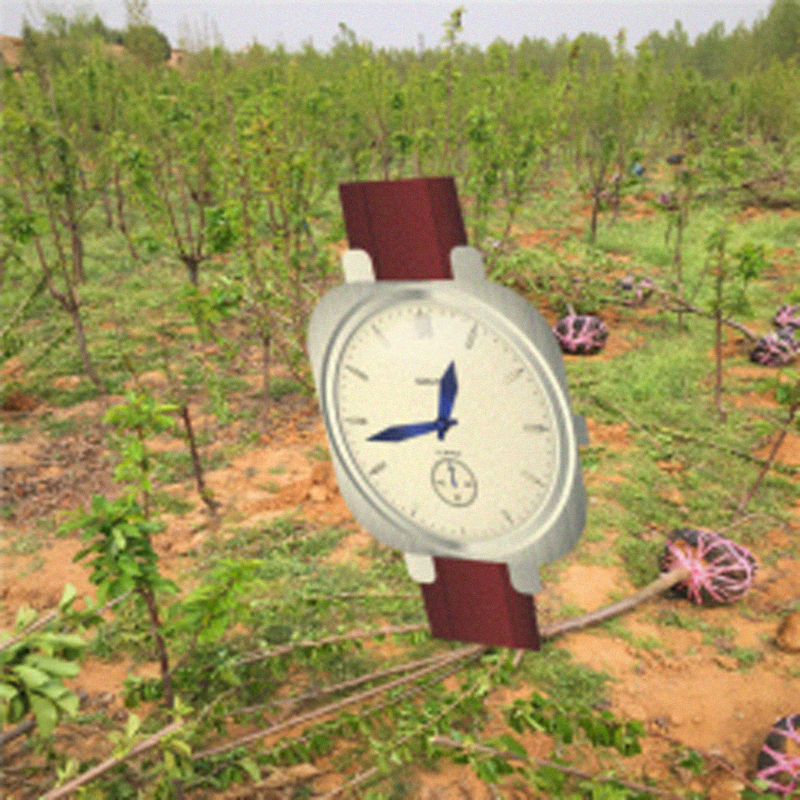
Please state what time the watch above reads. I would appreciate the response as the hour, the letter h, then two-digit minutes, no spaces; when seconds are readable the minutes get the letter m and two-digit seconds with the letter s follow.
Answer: 12h43
